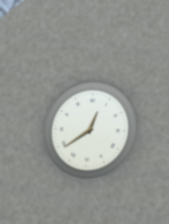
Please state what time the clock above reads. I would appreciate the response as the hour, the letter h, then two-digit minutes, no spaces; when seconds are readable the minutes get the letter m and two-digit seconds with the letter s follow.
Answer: 12h39
